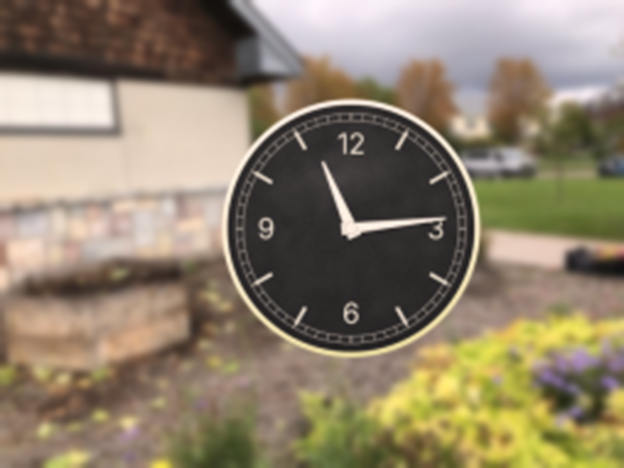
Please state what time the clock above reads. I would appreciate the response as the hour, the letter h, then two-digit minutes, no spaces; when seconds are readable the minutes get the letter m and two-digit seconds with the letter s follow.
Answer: 11h14
